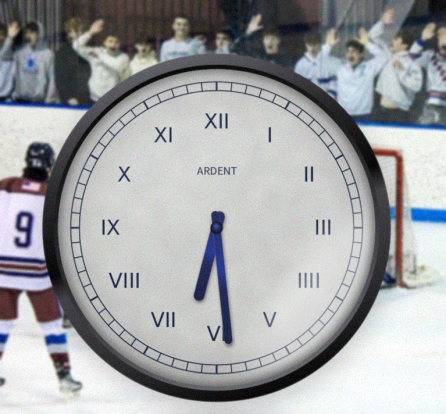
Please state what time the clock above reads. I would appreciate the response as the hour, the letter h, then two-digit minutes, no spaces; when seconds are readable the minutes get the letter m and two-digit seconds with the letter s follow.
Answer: 6h29
